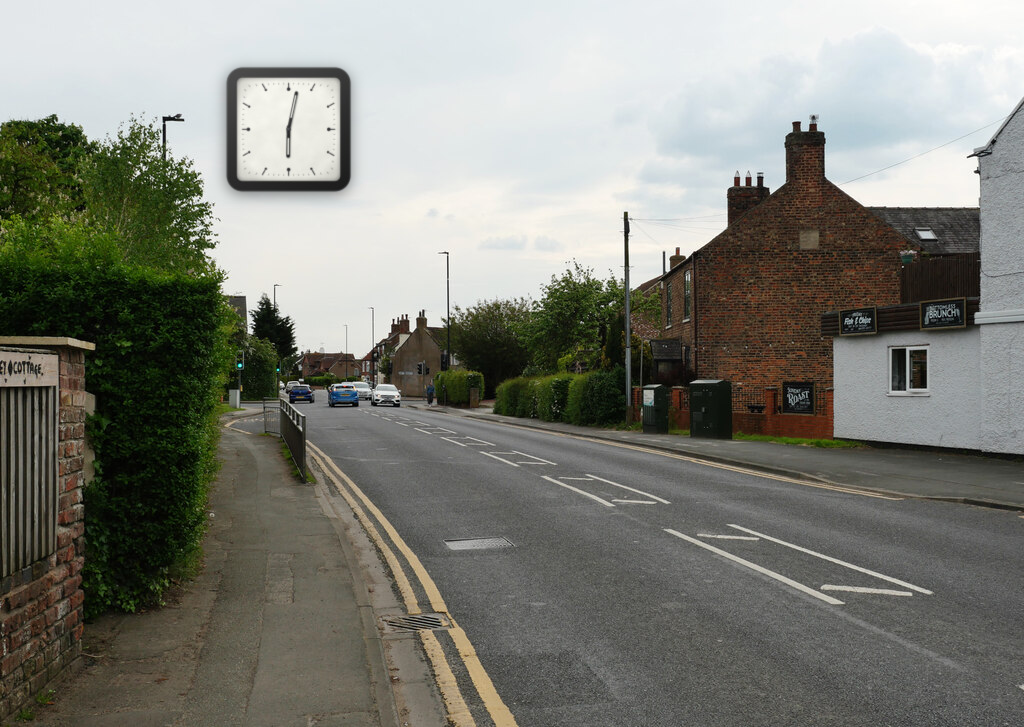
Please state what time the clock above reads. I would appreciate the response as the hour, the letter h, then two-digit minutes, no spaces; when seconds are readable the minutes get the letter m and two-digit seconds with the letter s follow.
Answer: 6h02
